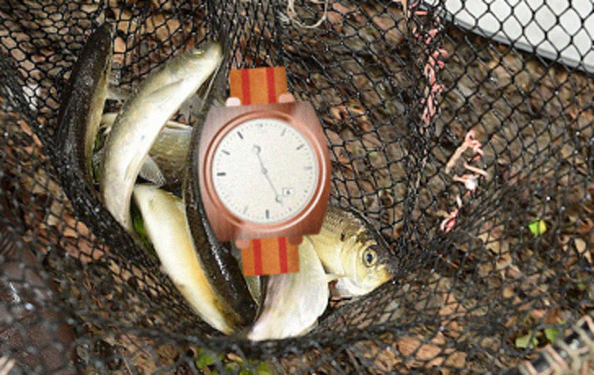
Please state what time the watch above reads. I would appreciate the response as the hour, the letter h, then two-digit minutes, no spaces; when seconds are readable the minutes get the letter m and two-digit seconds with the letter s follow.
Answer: 11h26
